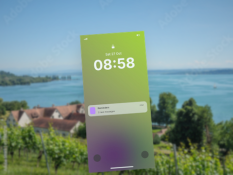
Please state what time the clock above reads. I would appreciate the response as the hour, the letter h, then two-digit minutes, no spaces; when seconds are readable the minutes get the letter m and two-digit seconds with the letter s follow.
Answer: 8h58
